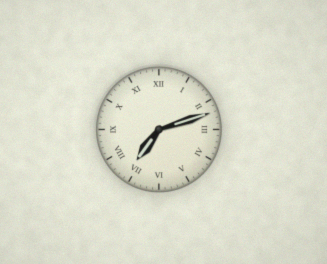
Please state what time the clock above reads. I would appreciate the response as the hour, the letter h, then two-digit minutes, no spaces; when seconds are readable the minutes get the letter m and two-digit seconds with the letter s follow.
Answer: 7h12
